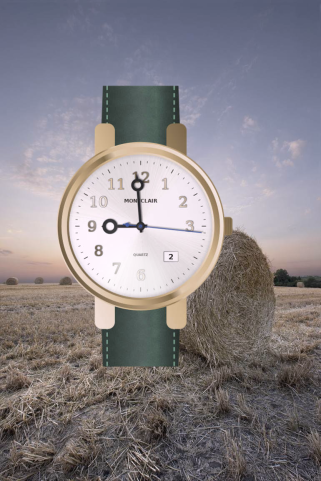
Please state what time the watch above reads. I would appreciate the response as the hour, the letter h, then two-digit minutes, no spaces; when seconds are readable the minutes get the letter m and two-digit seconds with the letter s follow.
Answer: 8h59m16s
